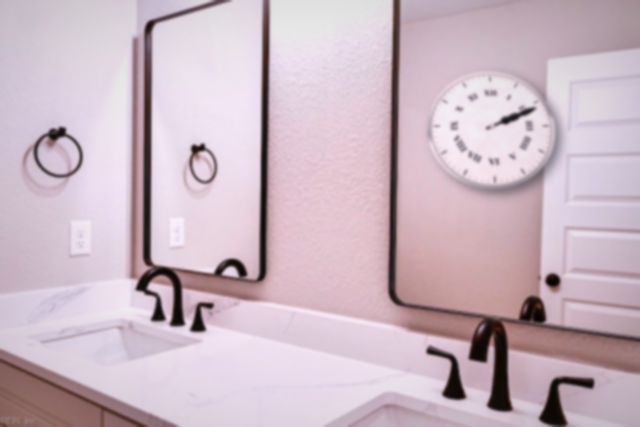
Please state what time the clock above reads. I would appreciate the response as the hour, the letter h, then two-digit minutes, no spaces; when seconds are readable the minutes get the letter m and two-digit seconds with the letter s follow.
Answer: 2h11
